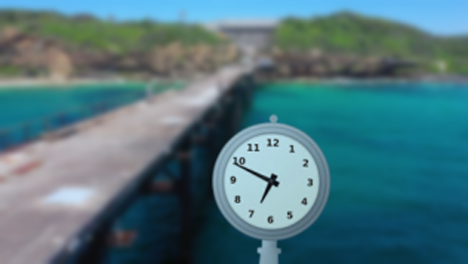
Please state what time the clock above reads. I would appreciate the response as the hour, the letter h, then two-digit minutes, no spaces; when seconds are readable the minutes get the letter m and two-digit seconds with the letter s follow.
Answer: 6h49
